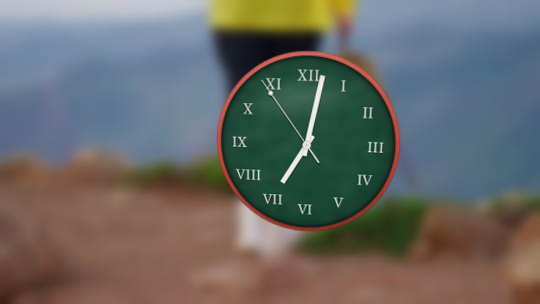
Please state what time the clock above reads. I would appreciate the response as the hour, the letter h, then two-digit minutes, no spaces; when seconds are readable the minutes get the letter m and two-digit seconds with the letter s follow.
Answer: 7h01m54s
